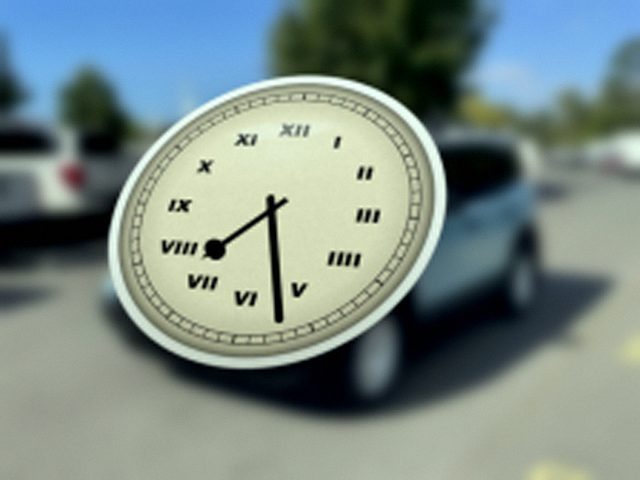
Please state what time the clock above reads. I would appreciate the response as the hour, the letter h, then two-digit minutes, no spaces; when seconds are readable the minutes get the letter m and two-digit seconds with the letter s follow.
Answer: 7h27
